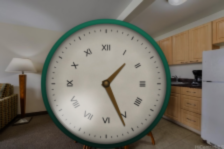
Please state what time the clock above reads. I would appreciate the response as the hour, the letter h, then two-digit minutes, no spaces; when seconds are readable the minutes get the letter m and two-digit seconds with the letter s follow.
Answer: 1h26
